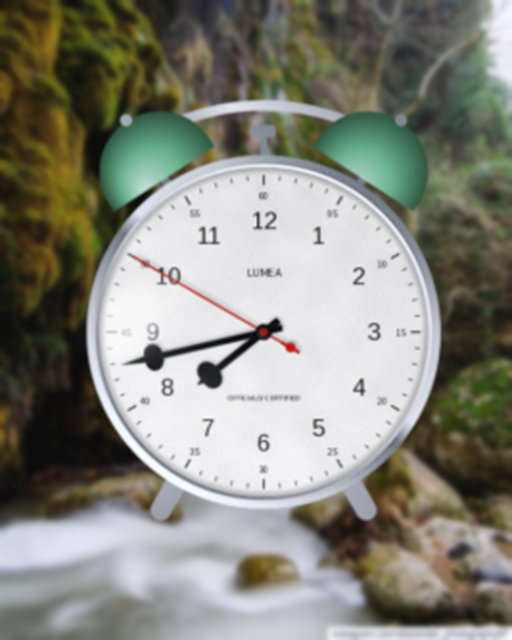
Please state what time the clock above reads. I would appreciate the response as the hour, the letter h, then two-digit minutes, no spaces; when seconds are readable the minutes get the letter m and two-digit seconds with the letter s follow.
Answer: 7h42m50s
